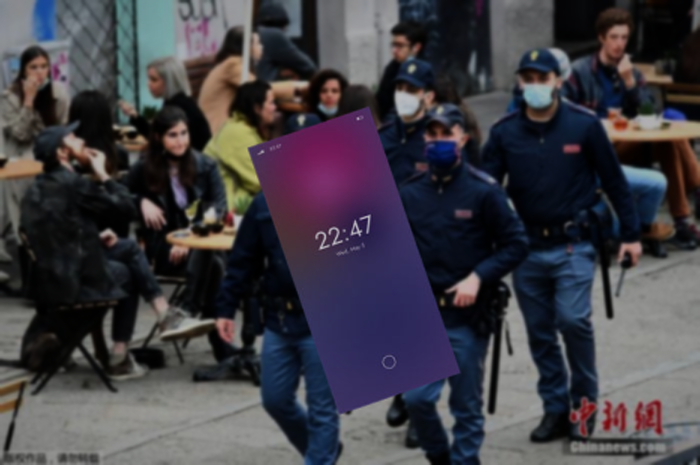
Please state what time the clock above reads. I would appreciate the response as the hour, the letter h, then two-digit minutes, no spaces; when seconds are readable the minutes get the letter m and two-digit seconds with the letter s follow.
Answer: 22h47
